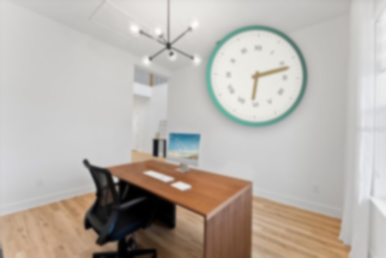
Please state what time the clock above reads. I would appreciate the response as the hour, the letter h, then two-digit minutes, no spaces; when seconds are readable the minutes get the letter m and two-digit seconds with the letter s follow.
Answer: 6h12
